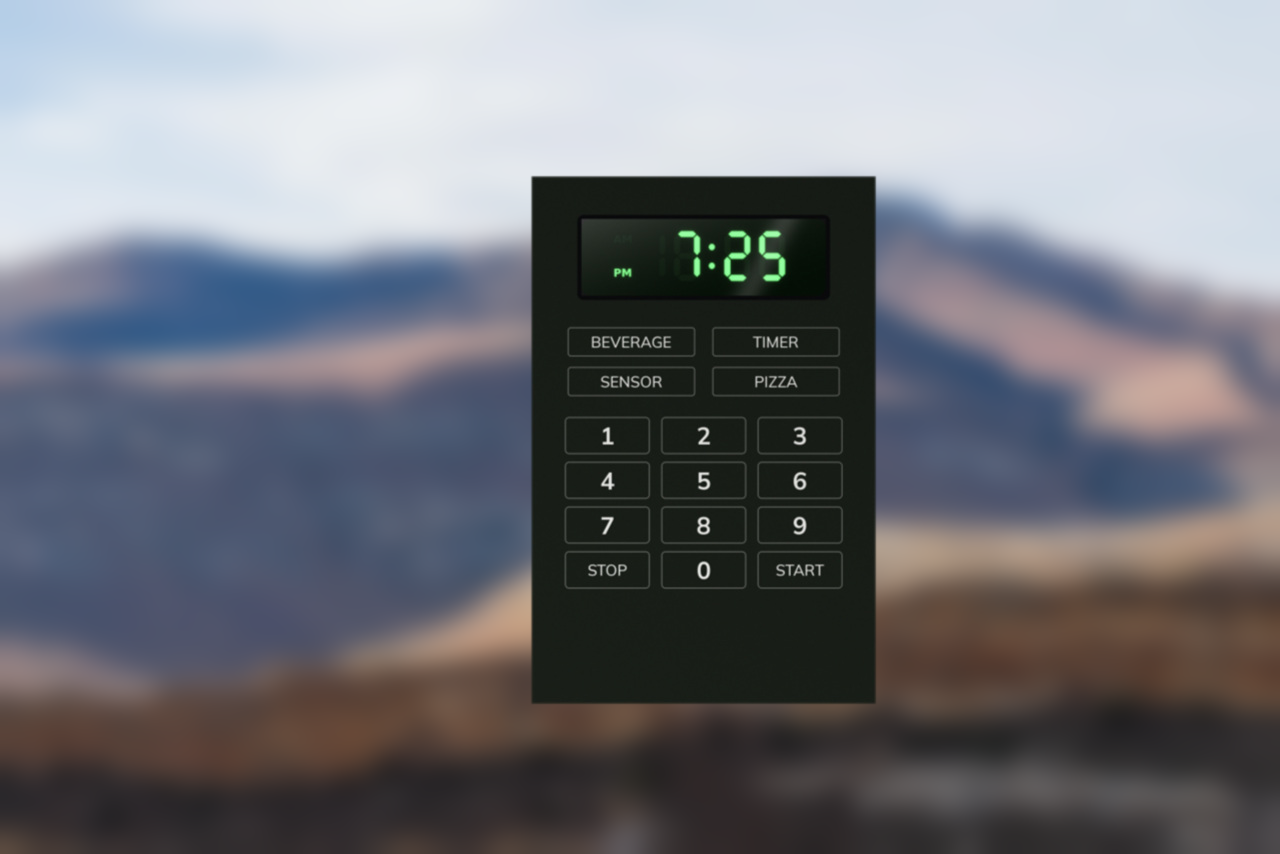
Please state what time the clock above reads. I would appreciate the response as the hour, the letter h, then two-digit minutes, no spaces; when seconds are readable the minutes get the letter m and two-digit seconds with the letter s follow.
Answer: 7h25
